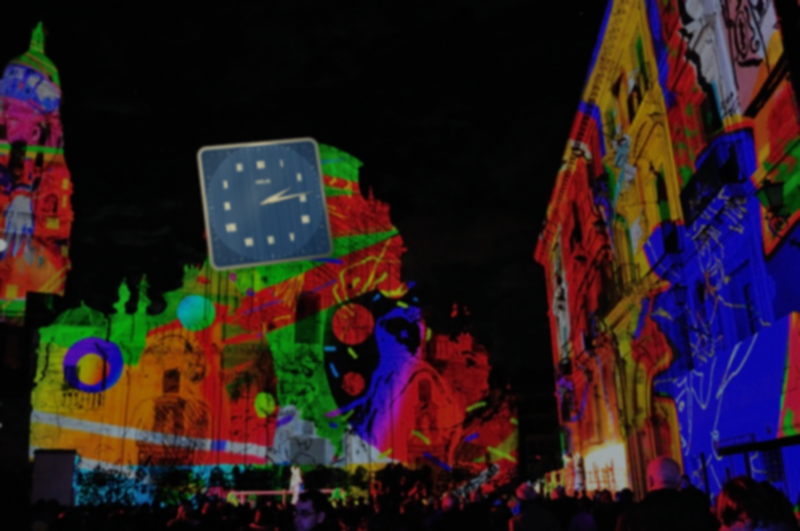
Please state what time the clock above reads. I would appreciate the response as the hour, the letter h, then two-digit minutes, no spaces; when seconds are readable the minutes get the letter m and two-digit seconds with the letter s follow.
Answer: 2h14
